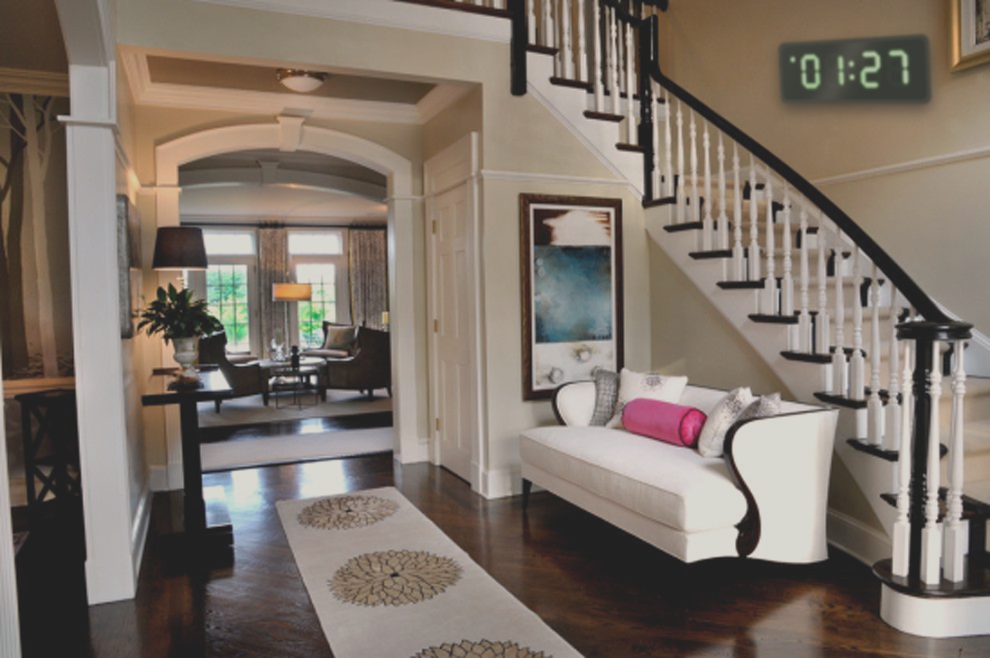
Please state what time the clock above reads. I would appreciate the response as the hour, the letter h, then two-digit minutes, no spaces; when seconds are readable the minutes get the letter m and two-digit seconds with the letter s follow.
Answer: 1h27
